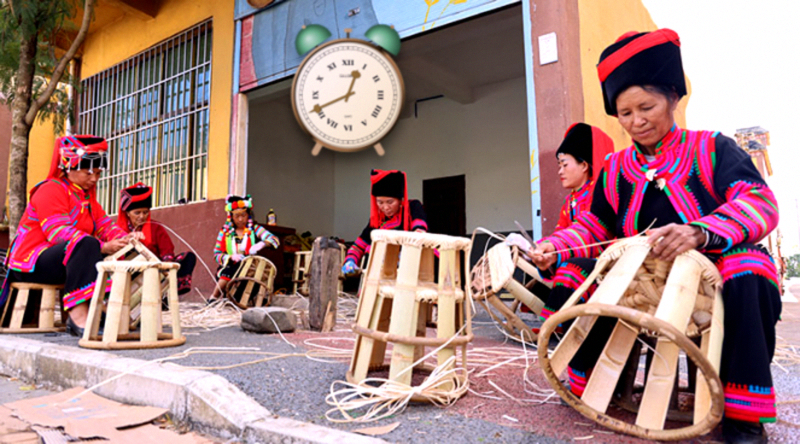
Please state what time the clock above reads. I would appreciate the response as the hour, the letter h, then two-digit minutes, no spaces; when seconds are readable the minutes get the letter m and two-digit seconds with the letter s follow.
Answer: 12h41
